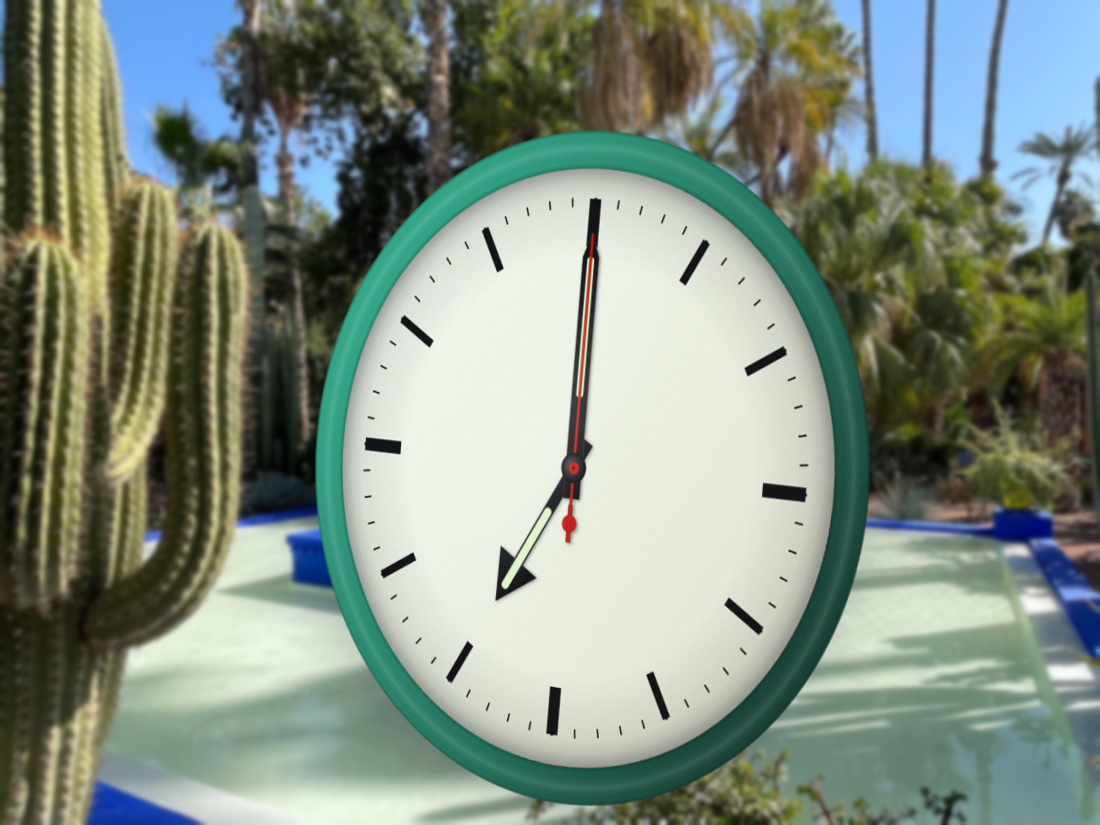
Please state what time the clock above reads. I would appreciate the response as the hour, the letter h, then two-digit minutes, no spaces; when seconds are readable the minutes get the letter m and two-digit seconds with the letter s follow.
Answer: 7h00m00s
